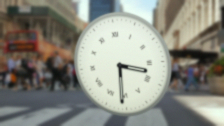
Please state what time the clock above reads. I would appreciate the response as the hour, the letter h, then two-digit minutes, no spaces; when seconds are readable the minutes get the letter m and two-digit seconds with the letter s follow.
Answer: 3h31
